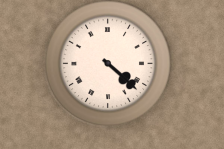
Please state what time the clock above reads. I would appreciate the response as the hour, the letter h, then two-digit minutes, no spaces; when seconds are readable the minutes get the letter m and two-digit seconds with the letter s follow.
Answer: 4h22
